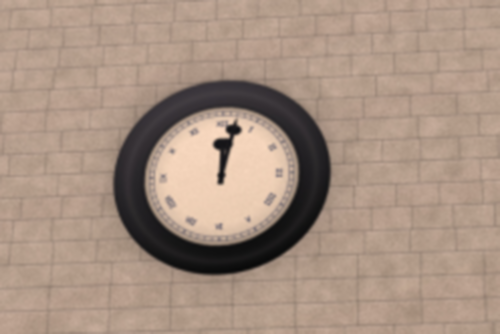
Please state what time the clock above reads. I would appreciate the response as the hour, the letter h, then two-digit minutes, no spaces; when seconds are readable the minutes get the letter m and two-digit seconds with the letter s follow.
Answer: 12h02
